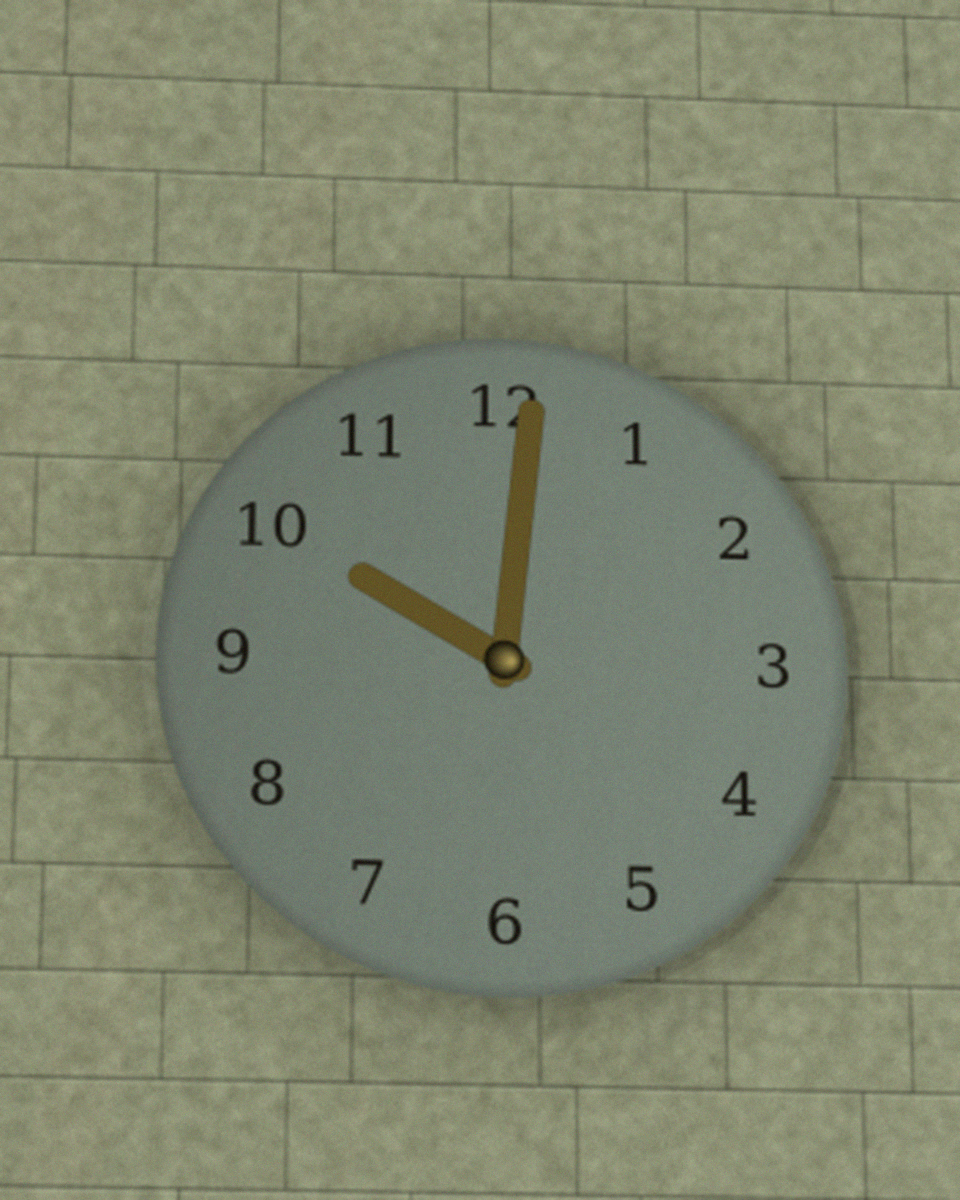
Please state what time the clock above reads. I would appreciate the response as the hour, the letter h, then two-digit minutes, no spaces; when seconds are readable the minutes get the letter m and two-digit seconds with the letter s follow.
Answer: 10h01
